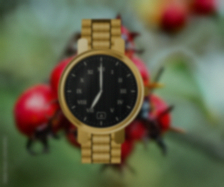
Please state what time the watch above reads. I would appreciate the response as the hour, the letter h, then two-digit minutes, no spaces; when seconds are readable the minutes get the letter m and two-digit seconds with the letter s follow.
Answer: 7h00
